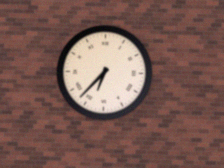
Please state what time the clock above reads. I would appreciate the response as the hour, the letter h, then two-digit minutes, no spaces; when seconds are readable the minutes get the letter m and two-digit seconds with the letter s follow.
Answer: 6h37
